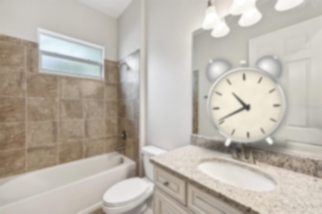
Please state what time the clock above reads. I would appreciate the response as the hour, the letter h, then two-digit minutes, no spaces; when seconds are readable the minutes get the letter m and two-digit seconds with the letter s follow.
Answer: 10h41
